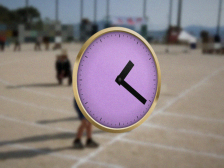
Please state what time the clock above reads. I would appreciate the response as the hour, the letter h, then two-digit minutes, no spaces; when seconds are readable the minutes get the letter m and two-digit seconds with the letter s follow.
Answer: 1h21
